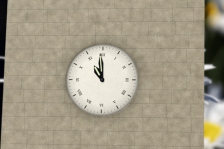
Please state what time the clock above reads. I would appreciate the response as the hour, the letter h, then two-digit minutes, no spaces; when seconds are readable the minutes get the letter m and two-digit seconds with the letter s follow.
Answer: 10h59
